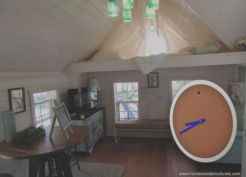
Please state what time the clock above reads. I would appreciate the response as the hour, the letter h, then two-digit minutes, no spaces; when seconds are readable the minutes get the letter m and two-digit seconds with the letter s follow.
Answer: 8h41
